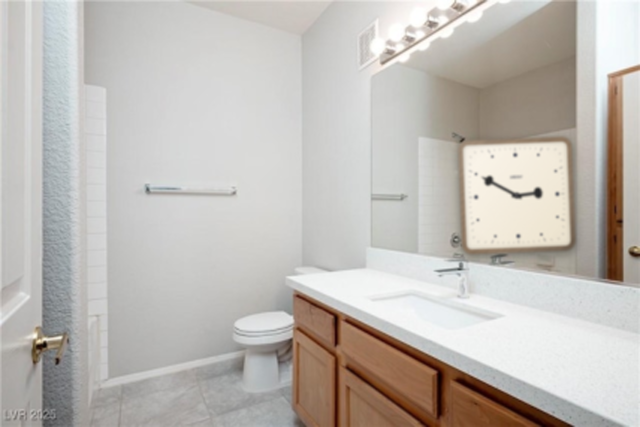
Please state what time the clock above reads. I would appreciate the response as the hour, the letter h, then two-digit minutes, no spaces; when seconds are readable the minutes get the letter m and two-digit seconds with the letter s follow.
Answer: 2h50
